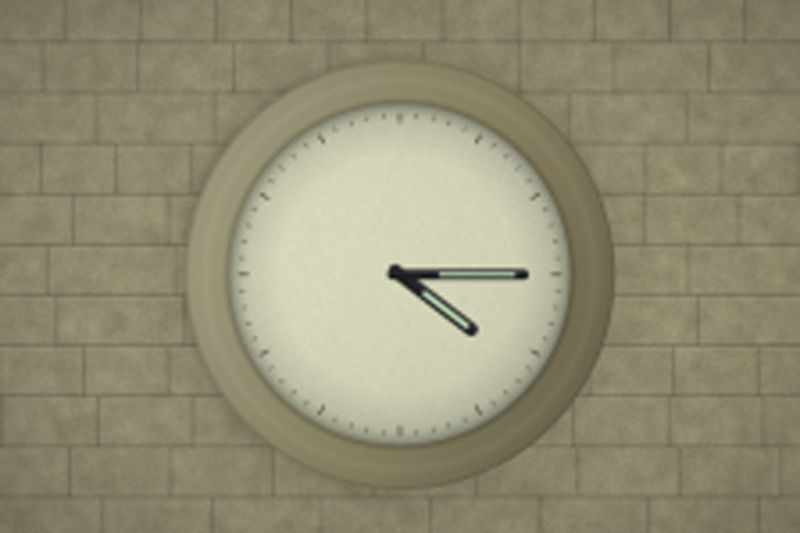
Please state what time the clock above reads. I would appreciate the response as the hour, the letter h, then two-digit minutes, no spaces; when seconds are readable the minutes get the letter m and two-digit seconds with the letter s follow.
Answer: 4h15
